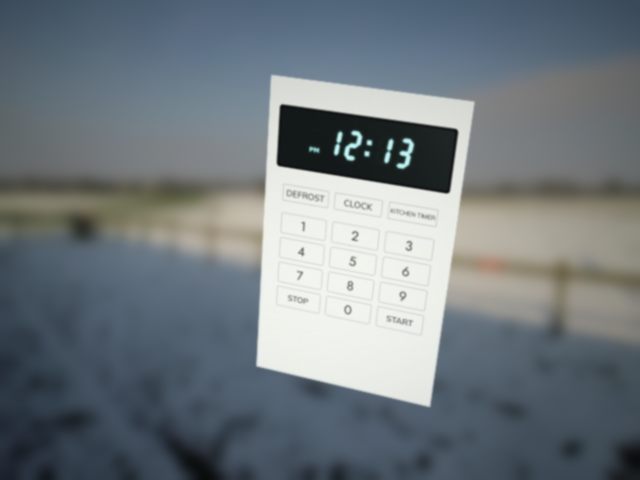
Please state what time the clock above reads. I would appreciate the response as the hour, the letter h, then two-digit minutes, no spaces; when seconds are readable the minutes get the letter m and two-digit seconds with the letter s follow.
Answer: 12h13
